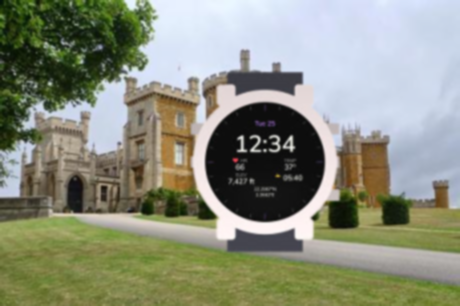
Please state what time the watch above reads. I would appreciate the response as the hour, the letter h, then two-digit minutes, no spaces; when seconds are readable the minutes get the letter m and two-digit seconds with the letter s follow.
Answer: 12h34
